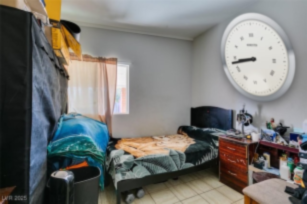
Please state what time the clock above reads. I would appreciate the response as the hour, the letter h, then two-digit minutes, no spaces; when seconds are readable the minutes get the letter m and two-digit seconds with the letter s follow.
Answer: 8h43
